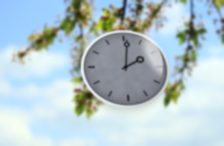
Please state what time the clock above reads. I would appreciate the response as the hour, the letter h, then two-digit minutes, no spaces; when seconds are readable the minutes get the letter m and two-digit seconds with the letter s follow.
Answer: 2h01
